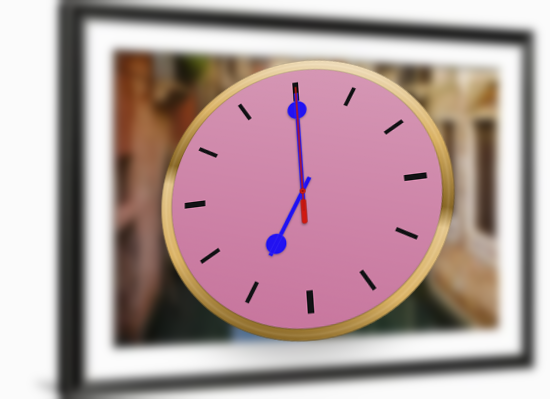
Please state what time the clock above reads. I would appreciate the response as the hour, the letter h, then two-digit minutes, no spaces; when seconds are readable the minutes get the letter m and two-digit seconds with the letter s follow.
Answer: 7h00m00s
